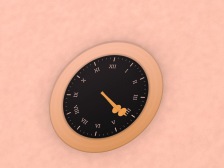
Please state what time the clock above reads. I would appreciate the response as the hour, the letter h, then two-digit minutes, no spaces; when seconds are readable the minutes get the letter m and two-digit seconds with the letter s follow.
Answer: 4h21
